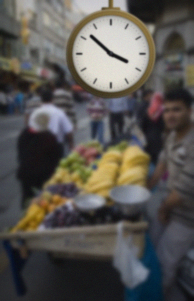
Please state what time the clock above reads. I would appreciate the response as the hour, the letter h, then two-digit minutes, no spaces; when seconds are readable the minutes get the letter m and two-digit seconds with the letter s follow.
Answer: 3h52
